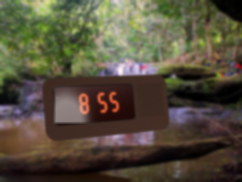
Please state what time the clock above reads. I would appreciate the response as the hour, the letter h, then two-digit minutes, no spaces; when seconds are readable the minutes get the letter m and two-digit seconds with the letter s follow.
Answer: 8h55
